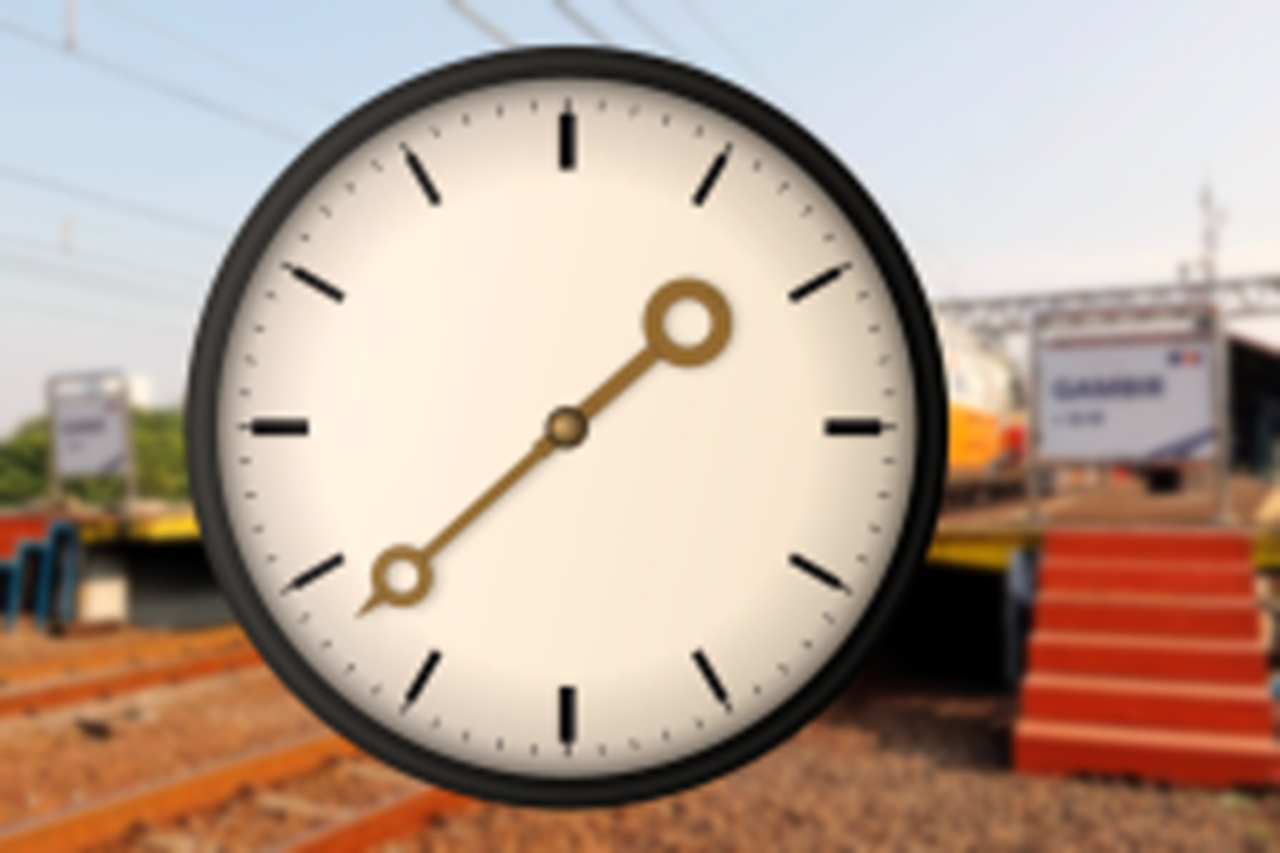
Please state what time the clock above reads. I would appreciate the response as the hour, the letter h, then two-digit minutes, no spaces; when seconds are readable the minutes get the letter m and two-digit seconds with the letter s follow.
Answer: 1h38
